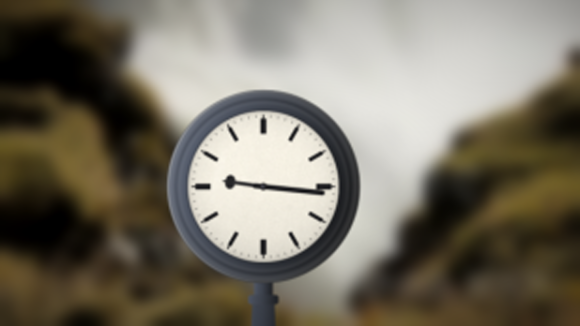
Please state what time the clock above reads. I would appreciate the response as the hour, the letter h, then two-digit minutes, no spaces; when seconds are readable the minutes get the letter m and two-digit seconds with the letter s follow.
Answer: 9h16
